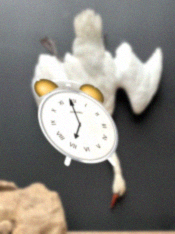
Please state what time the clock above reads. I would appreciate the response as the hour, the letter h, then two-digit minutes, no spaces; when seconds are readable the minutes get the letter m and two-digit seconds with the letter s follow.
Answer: 6h59
